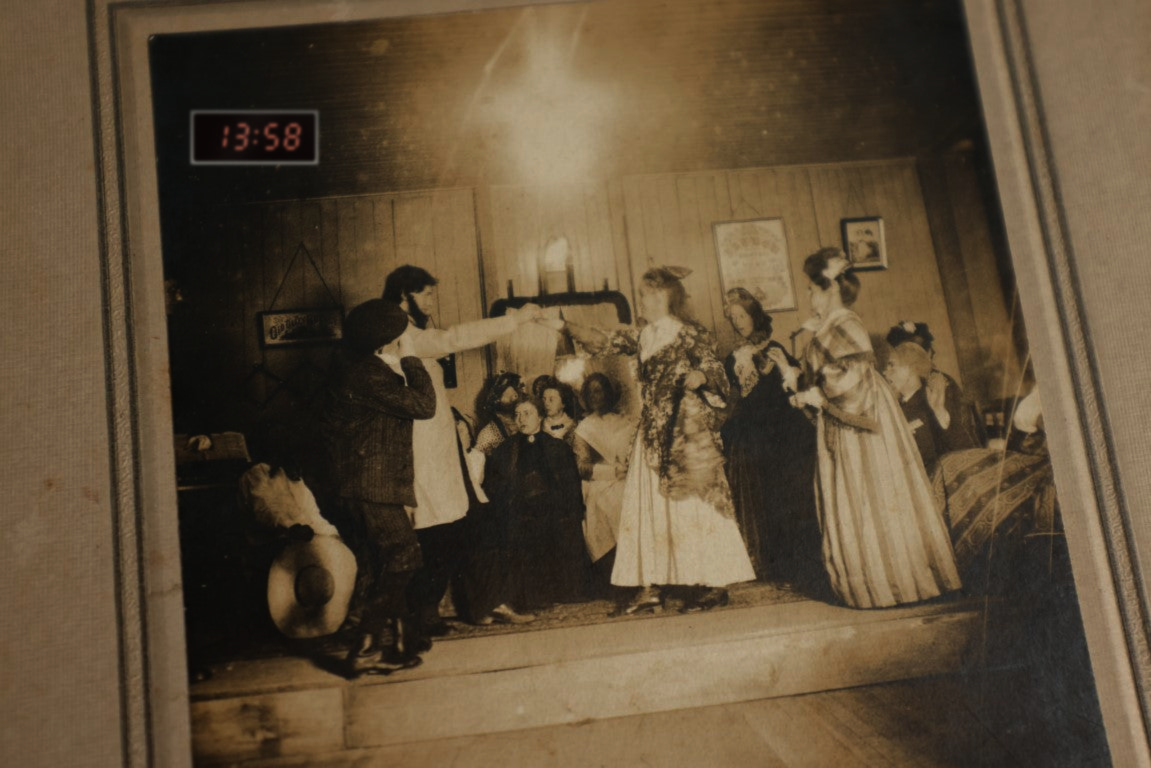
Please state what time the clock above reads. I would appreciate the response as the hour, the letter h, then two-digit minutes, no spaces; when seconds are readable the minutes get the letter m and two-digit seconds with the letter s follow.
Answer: 13h58
